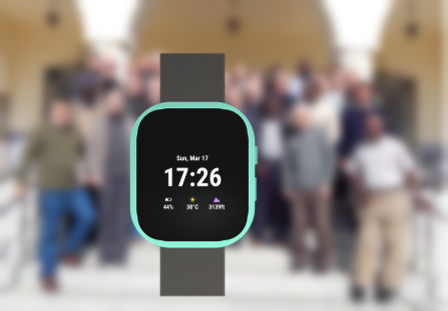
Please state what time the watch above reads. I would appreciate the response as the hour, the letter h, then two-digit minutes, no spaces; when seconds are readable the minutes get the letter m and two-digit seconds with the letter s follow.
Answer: 17h26
